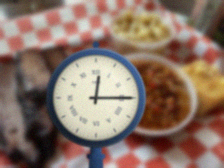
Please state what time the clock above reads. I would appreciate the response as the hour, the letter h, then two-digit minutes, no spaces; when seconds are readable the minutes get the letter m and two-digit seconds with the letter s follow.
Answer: 12h15
